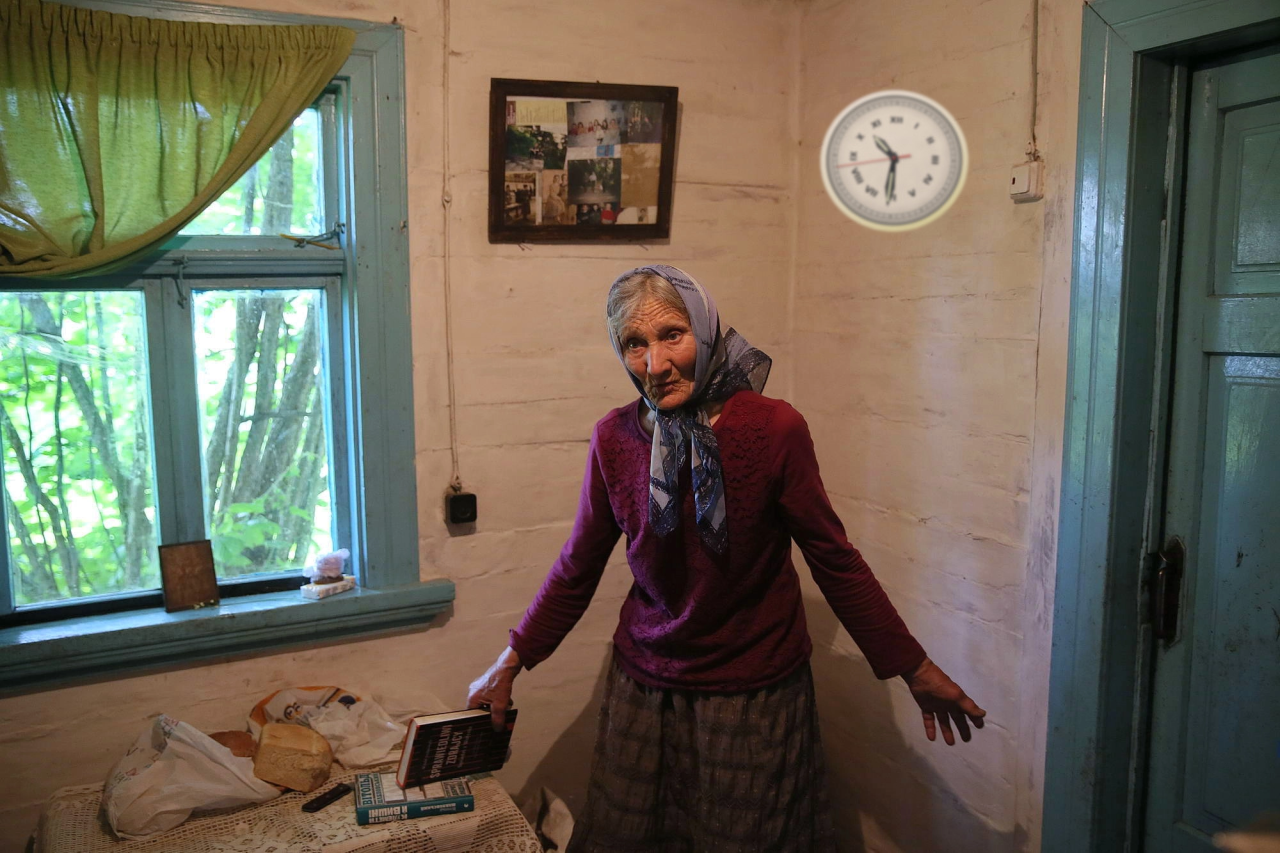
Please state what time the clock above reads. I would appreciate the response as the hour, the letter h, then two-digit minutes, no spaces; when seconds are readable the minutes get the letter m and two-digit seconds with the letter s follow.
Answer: 10h30m43s
